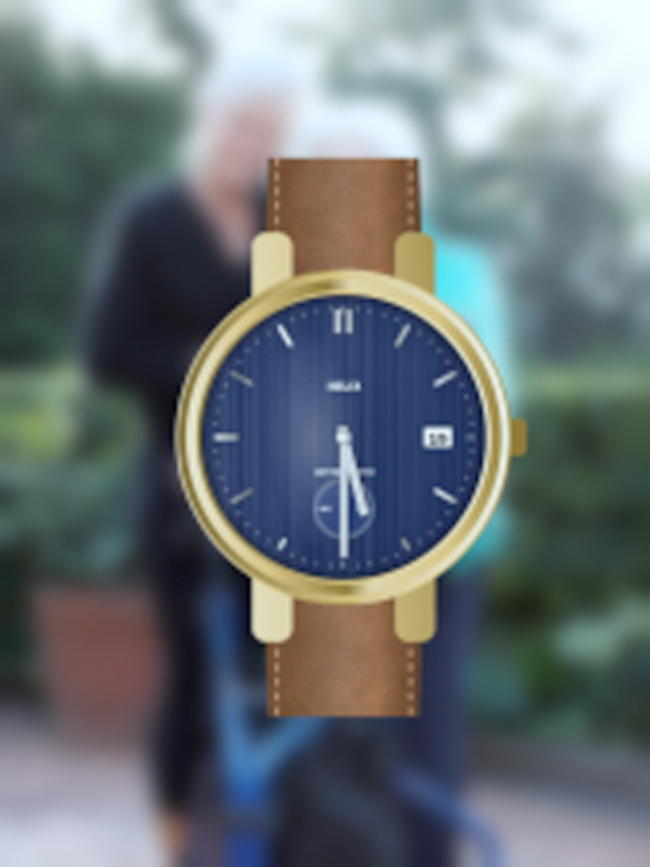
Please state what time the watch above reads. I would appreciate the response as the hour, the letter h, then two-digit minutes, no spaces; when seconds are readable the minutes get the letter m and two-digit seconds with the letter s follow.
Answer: 5h30
